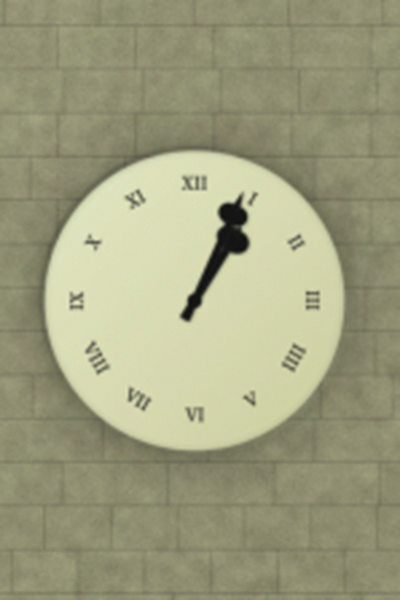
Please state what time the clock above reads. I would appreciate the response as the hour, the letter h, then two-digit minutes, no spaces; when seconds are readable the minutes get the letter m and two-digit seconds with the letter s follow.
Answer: 1h04
